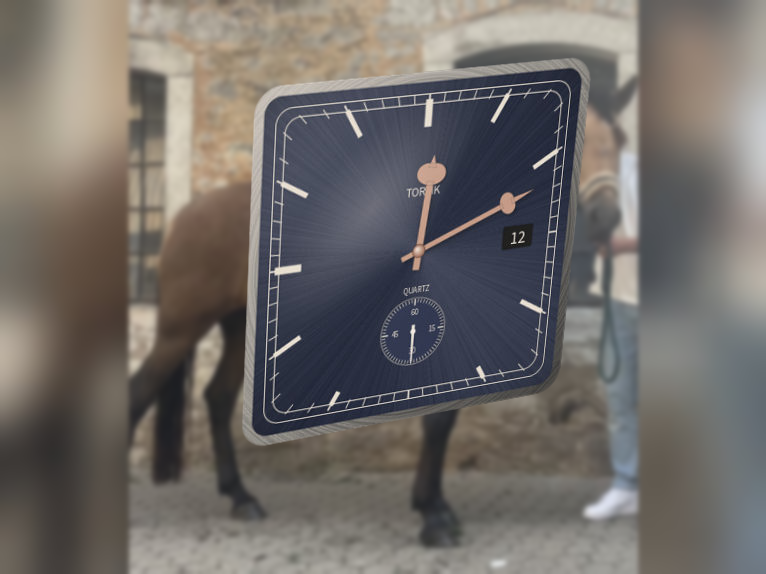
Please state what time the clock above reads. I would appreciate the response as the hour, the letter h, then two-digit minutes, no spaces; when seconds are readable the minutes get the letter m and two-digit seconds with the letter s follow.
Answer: 12h11m30s
